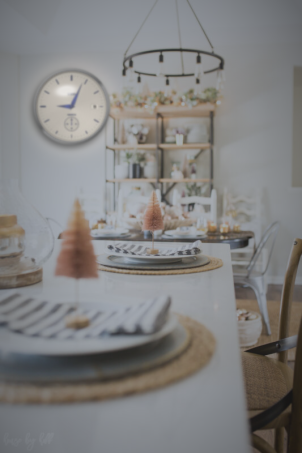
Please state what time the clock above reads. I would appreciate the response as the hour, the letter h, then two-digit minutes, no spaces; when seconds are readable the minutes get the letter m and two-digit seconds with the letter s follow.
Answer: 9h04
